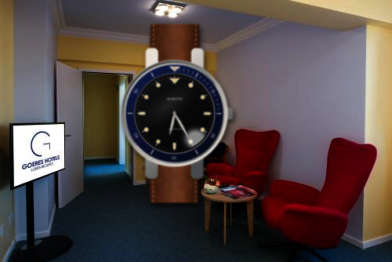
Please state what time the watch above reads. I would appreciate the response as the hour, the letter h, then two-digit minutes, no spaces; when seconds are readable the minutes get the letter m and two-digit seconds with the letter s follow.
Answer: 6h25
